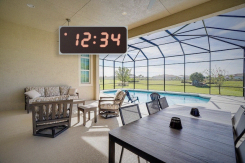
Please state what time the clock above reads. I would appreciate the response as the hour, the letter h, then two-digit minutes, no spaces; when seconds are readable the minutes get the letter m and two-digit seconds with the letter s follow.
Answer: 12h34
